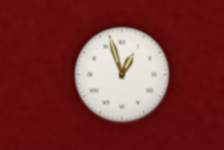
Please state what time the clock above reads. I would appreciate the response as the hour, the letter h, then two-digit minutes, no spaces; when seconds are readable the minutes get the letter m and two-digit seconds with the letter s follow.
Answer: 12h57
